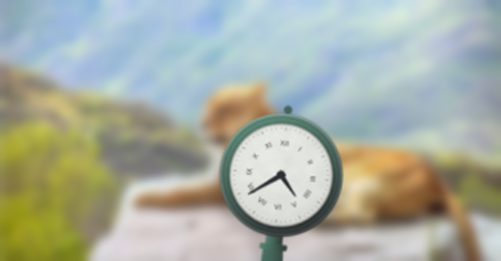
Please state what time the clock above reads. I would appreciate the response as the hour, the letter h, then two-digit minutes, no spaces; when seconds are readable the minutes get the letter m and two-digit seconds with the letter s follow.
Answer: 4h39
